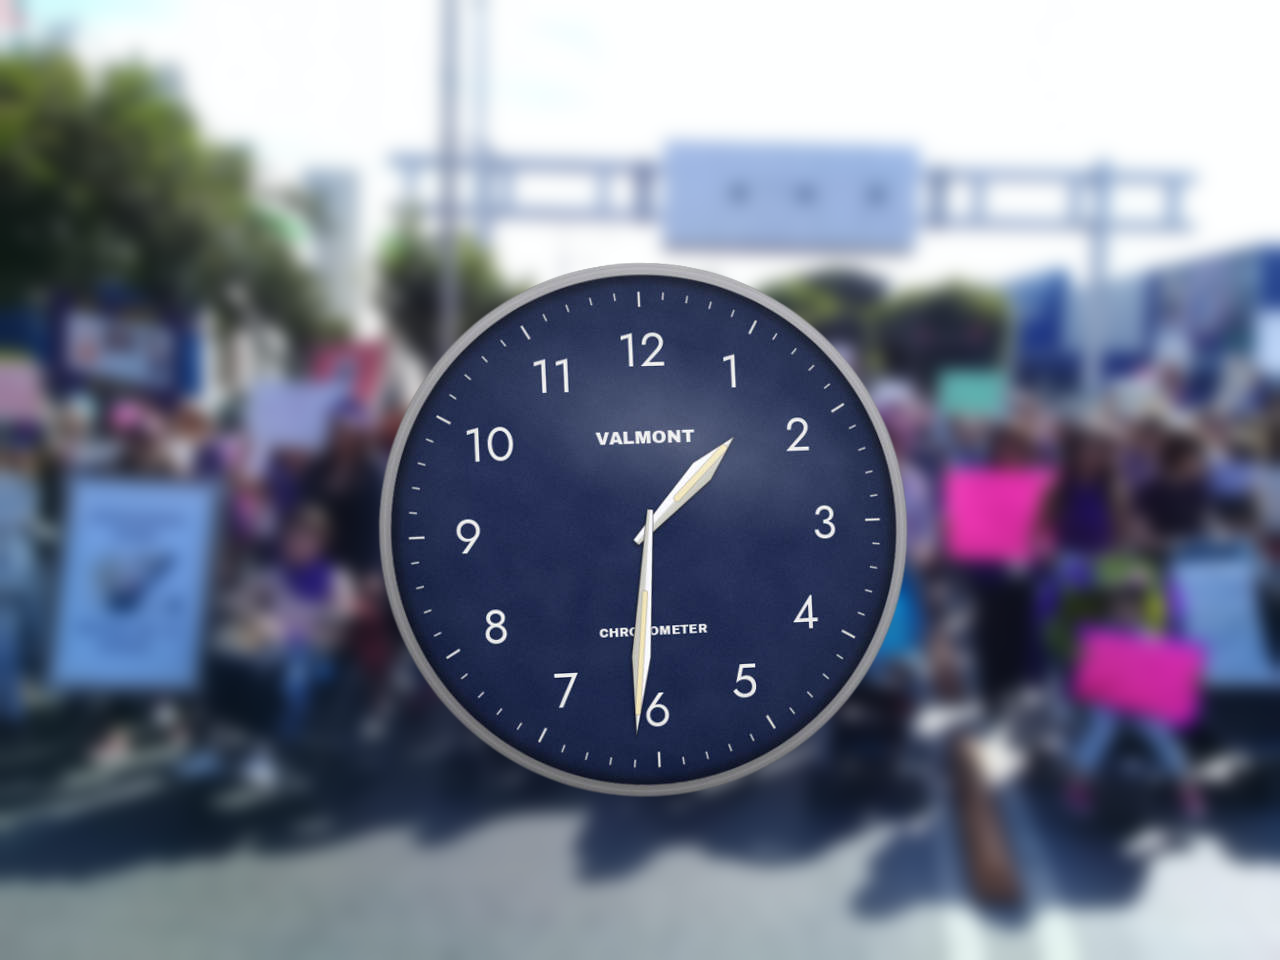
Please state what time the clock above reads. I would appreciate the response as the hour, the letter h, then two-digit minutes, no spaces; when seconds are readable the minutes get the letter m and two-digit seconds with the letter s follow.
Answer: 1h31
